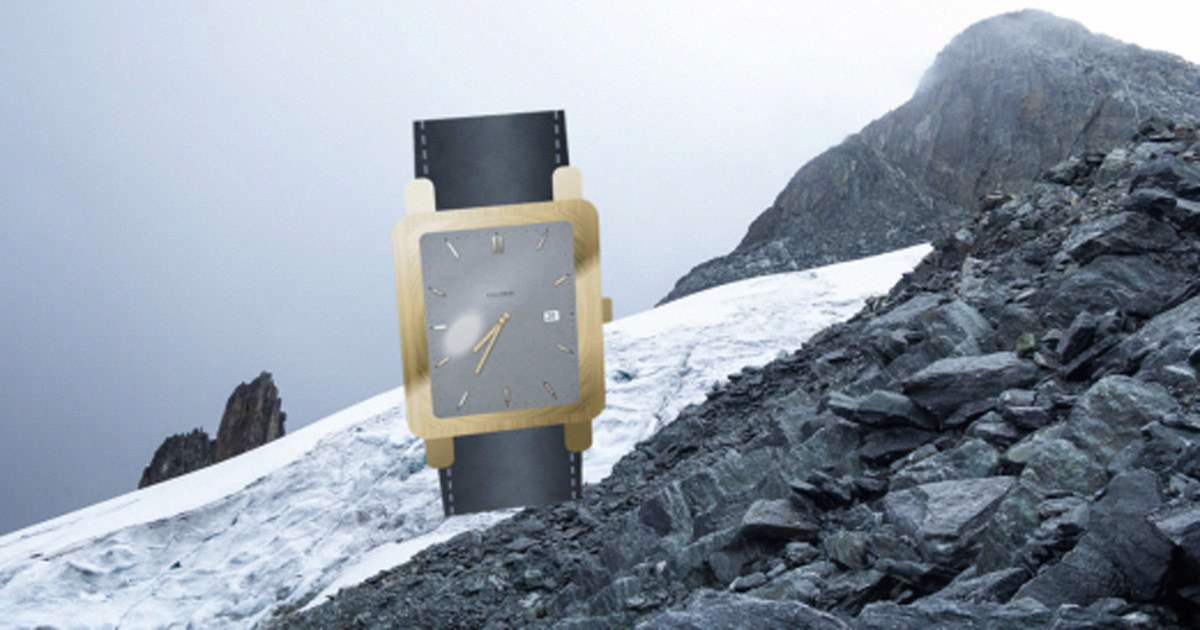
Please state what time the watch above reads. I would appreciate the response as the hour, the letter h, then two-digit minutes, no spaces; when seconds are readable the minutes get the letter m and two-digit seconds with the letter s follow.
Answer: 7h35
